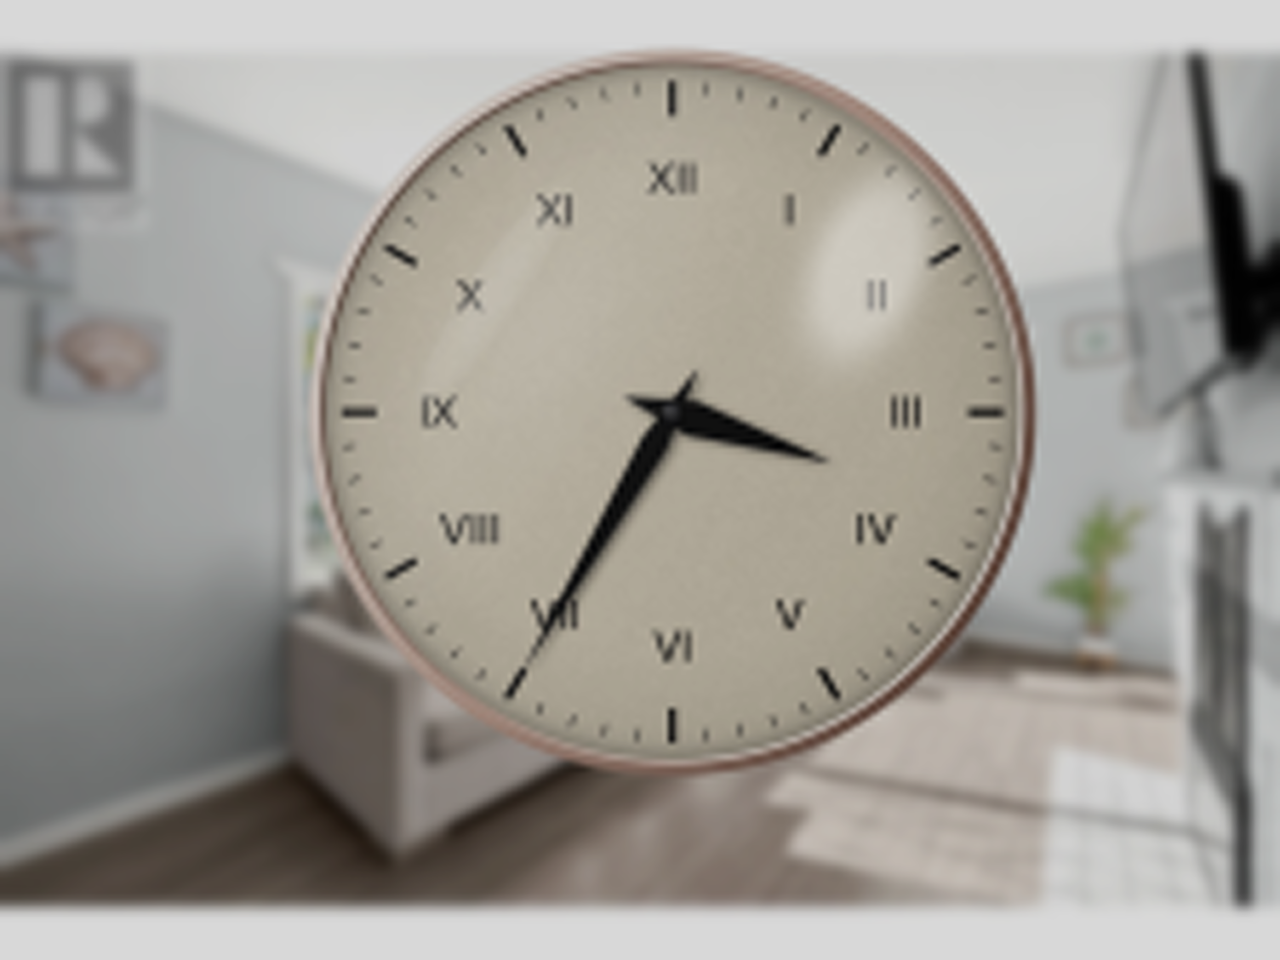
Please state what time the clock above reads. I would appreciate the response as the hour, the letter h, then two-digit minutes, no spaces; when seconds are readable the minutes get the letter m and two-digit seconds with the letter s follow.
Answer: 3h35
